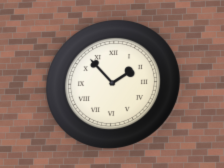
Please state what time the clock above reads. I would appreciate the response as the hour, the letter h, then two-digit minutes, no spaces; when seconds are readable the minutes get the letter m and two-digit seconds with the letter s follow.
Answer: 1h53
